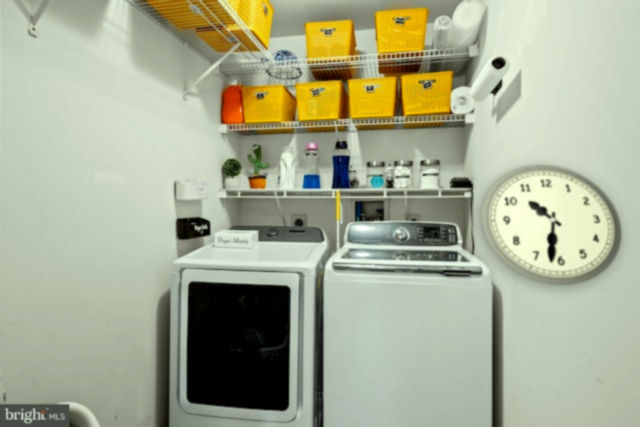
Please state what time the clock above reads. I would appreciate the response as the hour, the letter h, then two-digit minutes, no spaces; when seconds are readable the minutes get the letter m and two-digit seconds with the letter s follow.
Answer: 10h32
